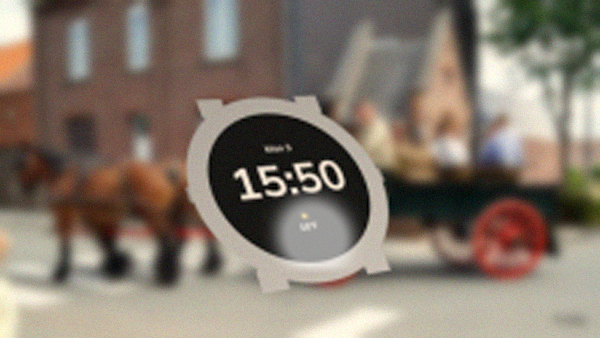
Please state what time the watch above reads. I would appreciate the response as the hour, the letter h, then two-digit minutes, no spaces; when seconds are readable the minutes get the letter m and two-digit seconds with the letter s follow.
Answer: 15h50
